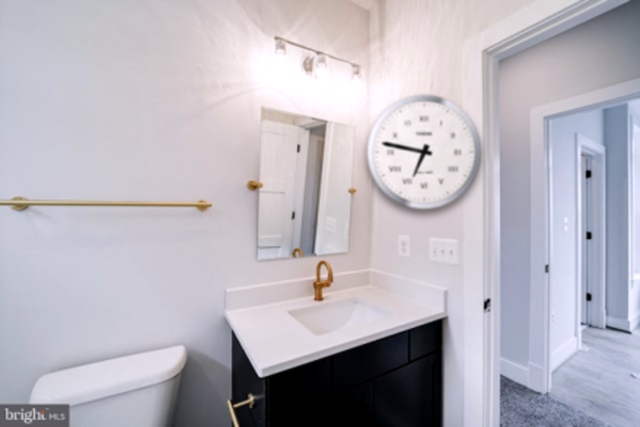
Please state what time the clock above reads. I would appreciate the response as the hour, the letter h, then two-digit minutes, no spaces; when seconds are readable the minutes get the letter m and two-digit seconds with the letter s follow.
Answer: 6h47
